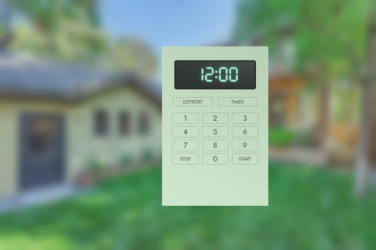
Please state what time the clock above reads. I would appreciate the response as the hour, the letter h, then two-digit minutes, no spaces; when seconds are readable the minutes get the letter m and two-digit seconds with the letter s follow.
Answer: 12h00
